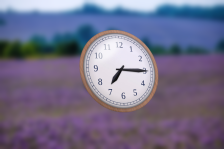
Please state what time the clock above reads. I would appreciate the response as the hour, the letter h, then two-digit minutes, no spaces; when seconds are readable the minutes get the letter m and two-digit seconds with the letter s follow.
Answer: 7h15
